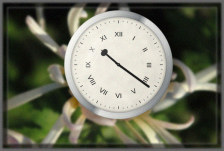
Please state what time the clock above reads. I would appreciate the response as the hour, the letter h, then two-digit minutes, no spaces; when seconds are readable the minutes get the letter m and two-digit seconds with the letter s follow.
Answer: 10h21
